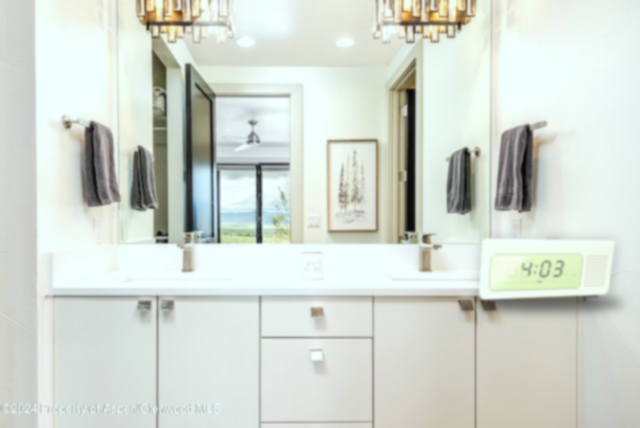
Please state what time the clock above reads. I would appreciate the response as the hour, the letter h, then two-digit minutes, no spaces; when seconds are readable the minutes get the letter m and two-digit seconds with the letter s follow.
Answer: 4h03
